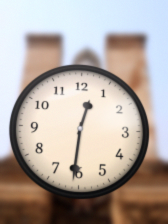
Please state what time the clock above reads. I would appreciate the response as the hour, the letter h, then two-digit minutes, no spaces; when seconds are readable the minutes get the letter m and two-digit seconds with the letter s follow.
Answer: 12h31
